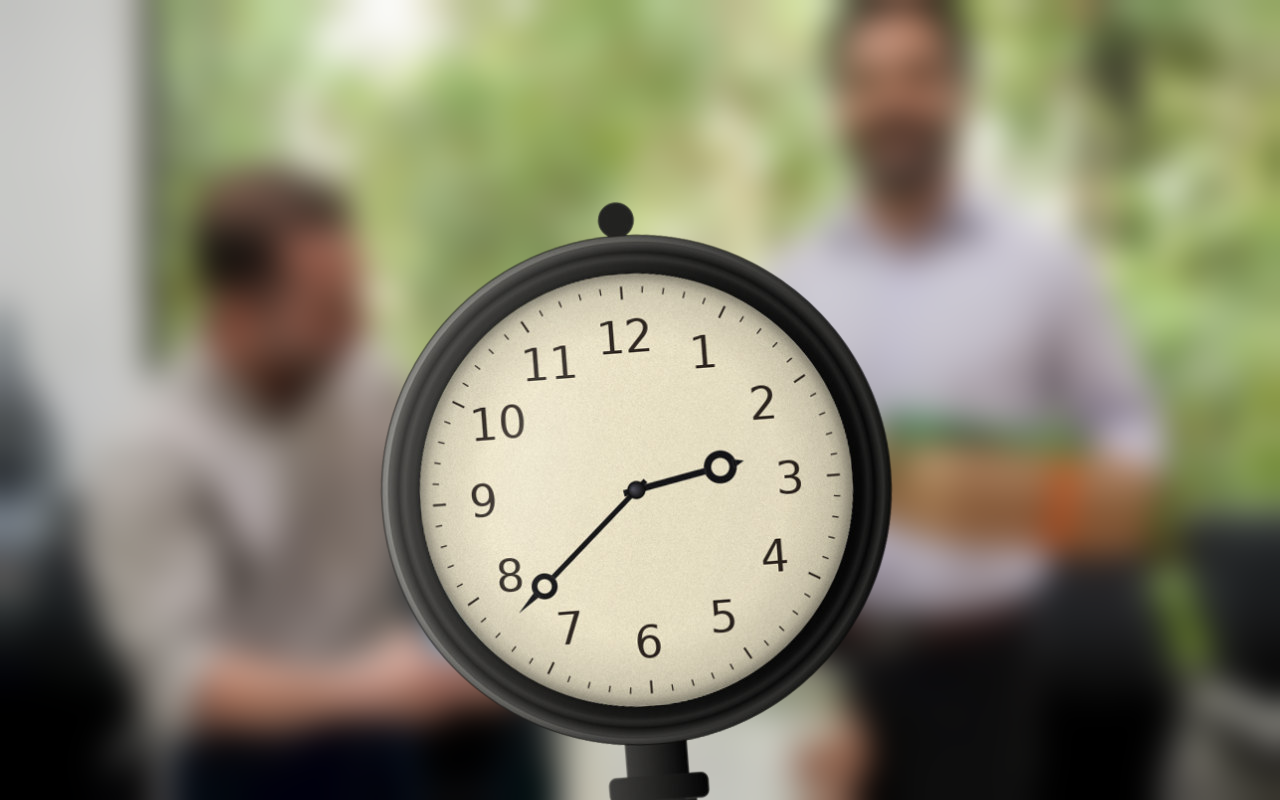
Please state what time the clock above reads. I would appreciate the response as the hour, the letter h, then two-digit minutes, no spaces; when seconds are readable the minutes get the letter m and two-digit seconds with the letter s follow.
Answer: 2h38
